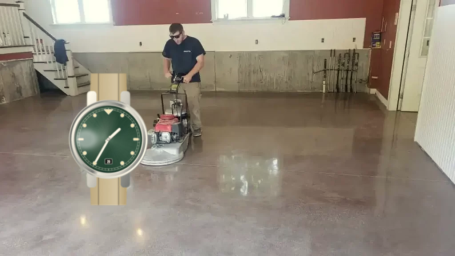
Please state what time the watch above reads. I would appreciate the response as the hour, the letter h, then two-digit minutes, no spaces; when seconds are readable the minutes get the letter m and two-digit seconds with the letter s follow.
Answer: 1h35
